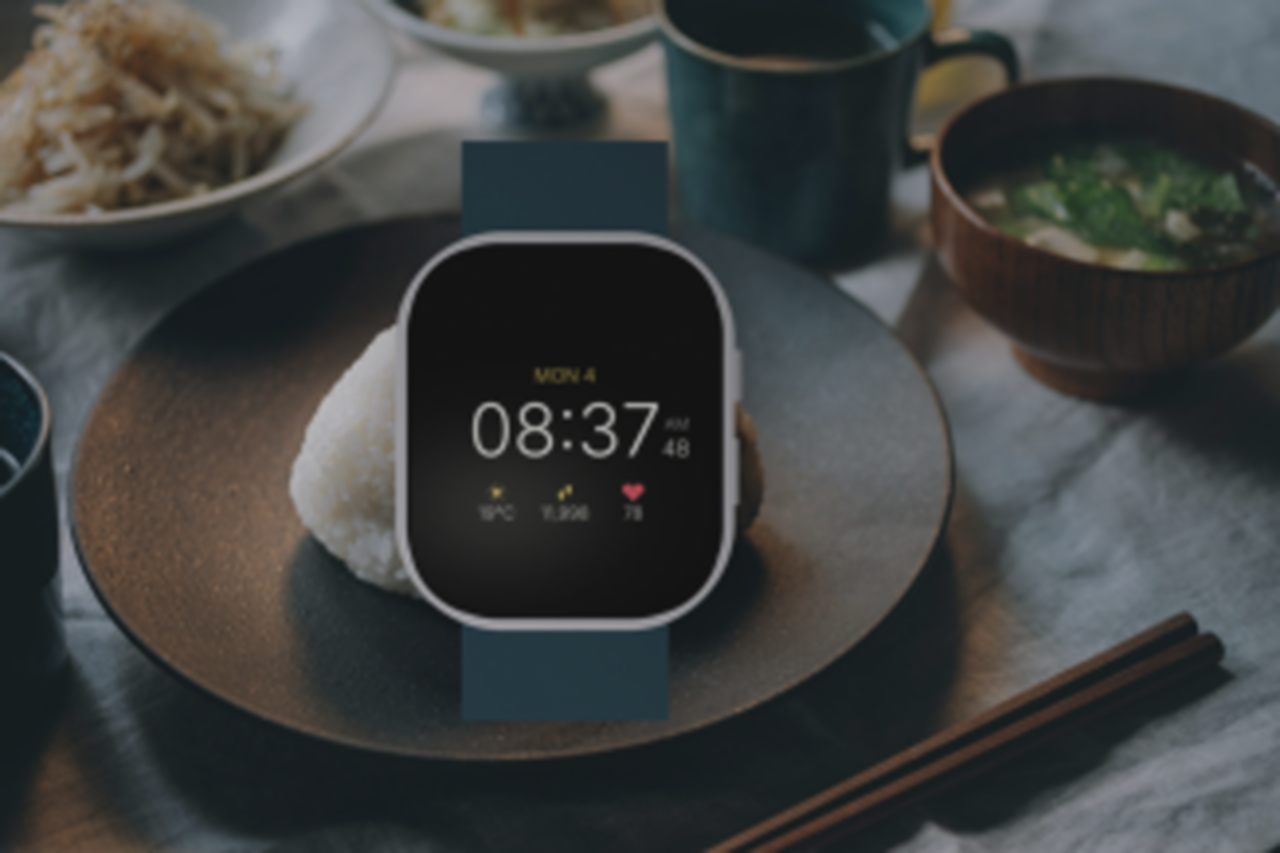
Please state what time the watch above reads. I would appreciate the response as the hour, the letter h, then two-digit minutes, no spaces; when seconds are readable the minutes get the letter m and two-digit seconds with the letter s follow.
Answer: 8h37
